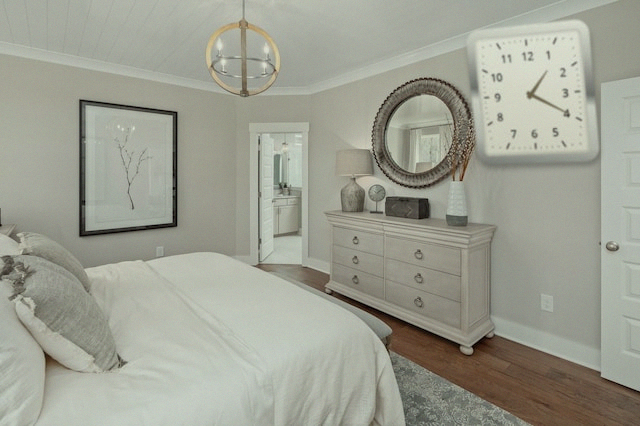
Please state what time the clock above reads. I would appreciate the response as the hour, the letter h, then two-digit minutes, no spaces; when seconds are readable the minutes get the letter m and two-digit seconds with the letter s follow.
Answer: 1h20
